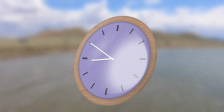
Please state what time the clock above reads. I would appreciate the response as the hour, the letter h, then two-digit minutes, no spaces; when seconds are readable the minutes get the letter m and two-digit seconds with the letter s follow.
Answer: 8h50
